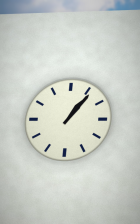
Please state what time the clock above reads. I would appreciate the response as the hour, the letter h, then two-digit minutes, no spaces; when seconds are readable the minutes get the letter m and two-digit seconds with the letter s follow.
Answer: 1h06
